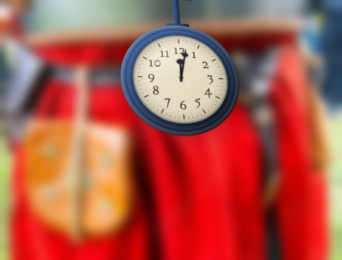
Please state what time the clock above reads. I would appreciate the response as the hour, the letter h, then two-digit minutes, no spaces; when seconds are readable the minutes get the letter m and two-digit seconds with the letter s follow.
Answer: 12h02
